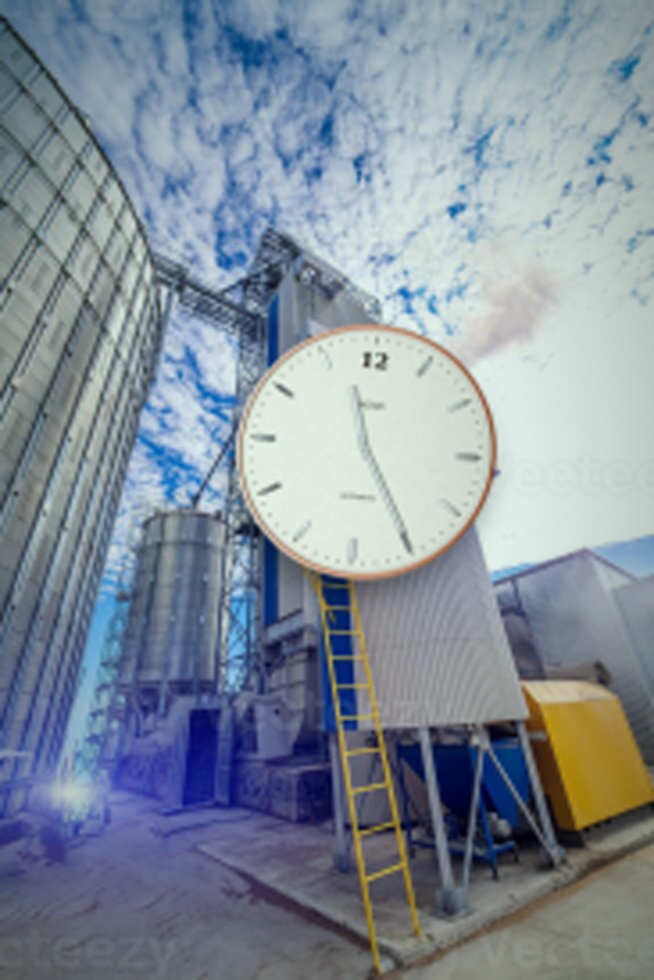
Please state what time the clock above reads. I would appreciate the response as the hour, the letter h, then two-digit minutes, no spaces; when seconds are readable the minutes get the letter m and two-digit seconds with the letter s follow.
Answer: 11h25
